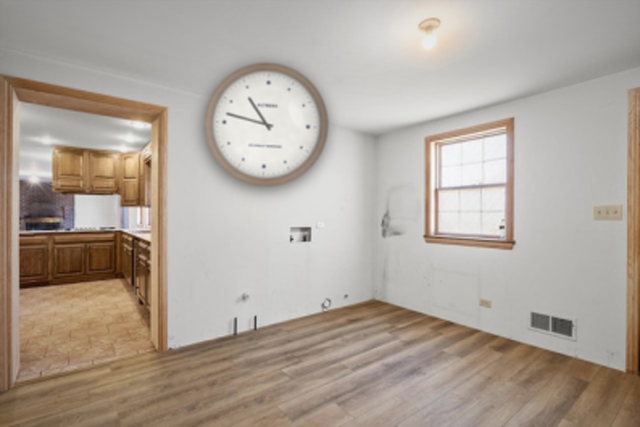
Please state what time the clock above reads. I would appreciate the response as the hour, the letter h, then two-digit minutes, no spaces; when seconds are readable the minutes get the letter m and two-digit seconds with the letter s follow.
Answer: 10h47
